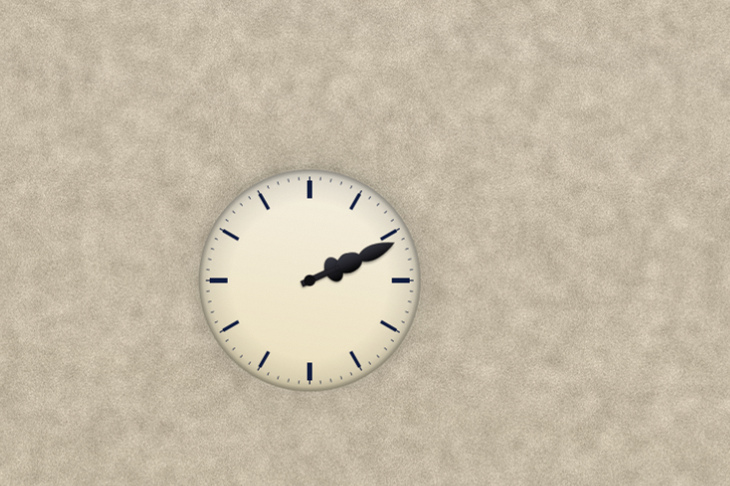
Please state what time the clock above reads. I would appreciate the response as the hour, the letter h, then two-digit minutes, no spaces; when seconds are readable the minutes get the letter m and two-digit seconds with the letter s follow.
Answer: 2h11
